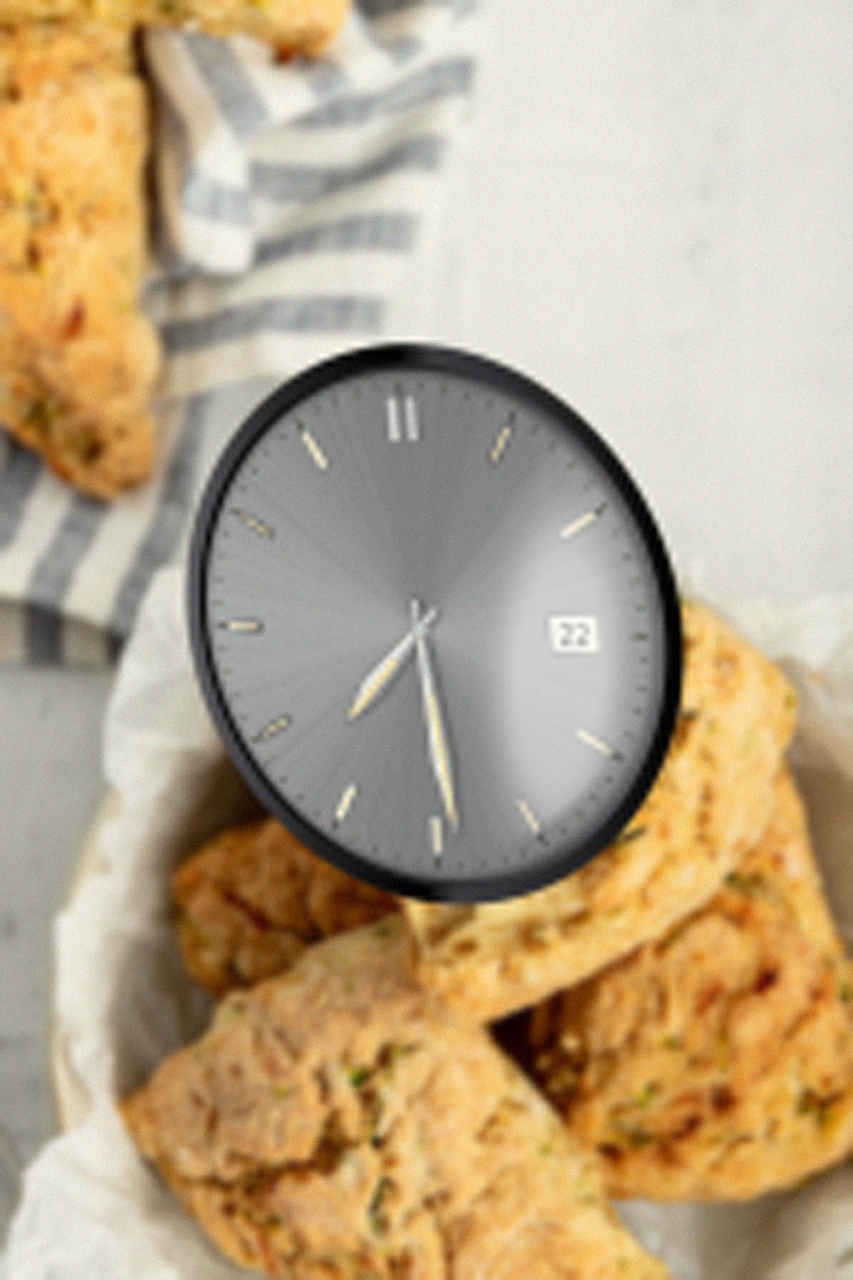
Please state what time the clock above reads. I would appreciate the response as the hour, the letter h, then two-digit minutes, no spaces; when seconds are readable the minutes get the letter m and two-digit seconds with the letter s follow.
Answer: 7h29
